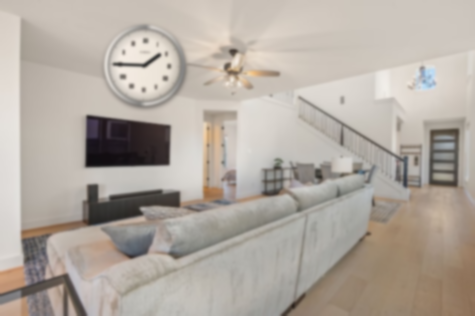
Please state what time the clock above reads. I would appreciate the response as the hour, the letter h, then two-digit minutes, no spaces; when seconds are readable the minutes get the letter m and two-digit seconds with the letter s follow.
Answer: 1h45
